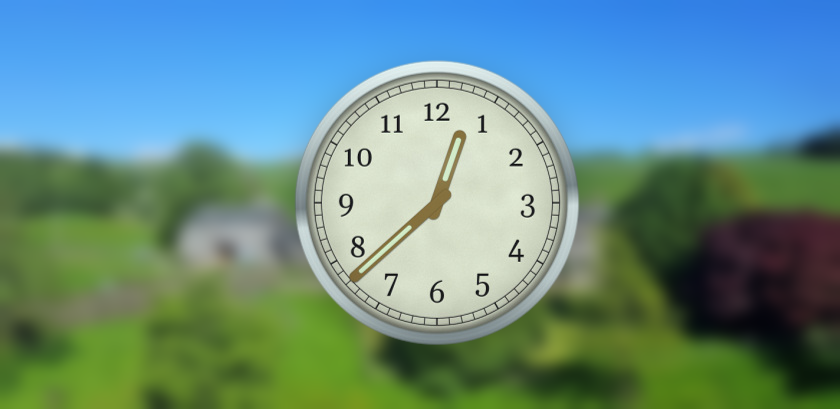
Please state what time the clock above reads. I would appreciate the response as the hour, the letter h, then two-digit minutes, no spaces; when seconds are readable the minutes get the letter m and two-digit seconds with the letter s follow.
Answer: 12h38
